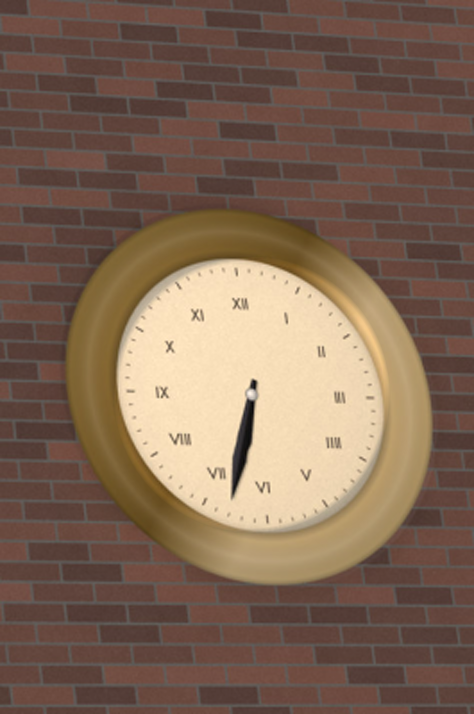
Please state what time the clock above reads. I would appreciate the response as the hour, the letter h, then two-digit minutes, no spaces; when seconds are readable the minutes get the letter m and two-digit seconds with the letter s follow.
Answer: 6h33
